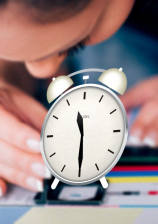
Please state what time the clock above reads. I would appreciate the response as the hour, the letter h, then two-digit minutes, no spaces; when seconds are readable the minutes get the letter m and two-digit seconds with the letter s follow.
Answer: 11h30
